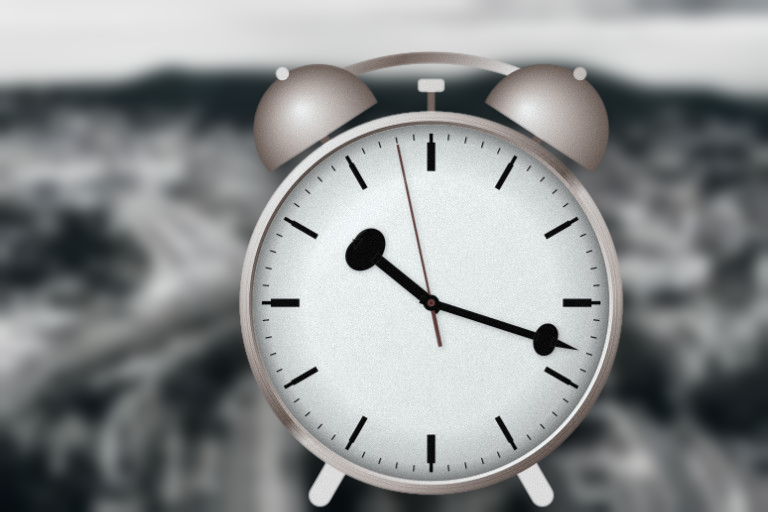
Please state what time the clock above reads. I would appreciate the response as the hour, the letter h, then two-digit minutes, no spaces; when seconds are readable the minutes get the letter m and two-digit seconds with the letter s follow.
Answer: 10h17m58s
